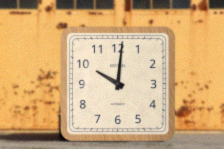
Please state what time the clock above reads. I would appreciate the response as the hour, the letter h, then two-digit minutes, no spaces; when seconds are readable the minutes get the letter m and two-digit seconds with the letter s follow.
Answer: 10h01
